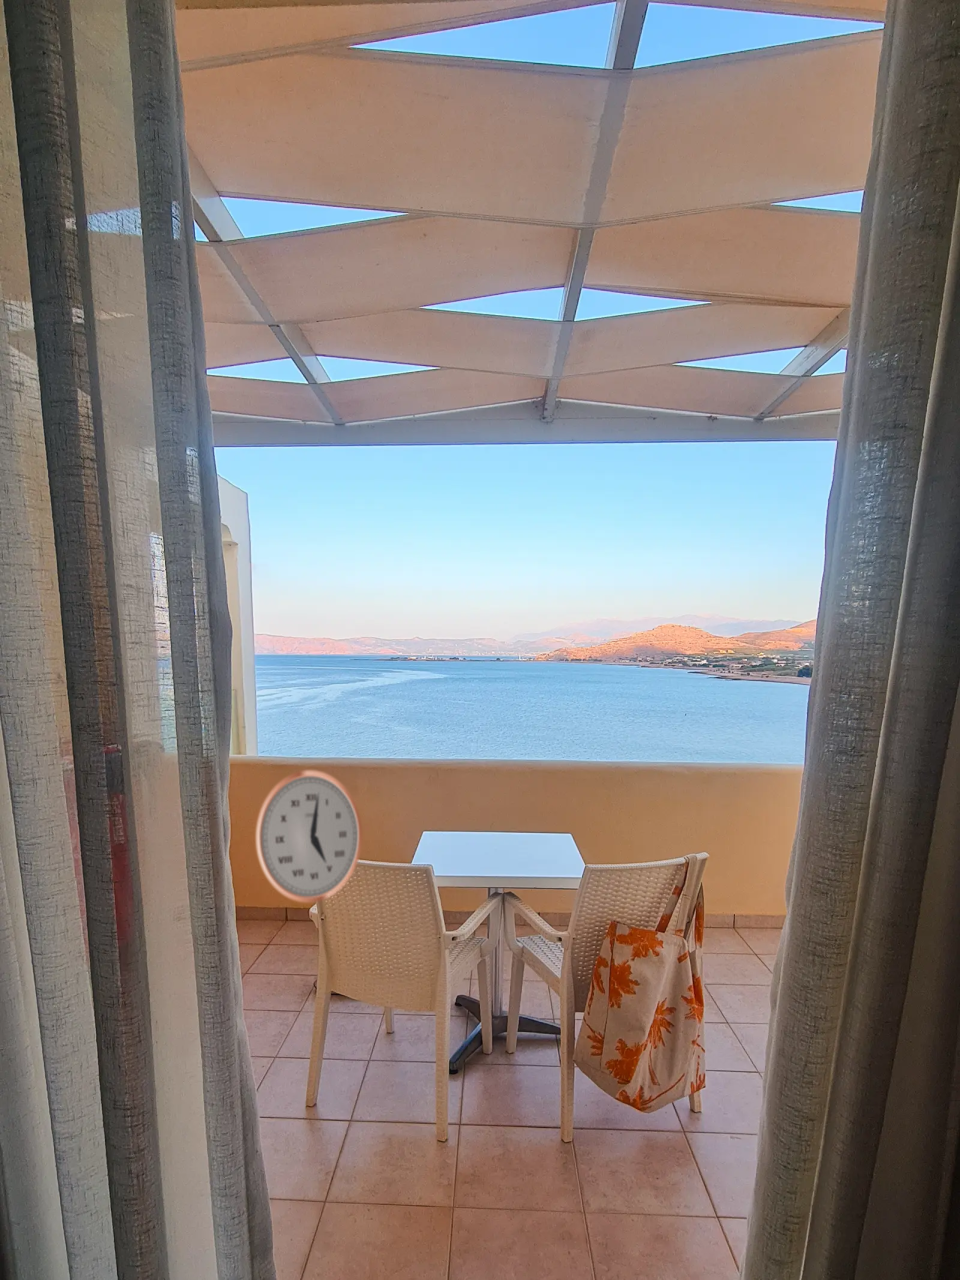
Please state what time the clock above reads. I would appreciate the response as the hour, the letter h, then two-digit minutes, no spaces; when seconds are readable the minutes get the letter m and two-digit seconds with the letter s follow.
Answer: 5h02
